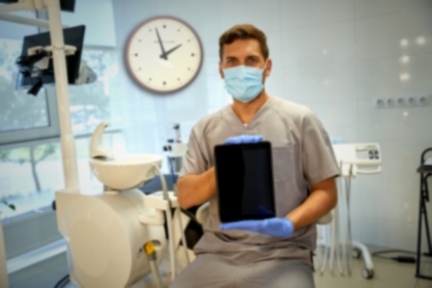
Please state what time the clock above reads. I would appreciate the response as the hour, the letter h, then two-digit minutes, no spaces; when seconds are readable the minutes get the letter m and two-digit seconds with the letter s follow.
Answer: 1h57
